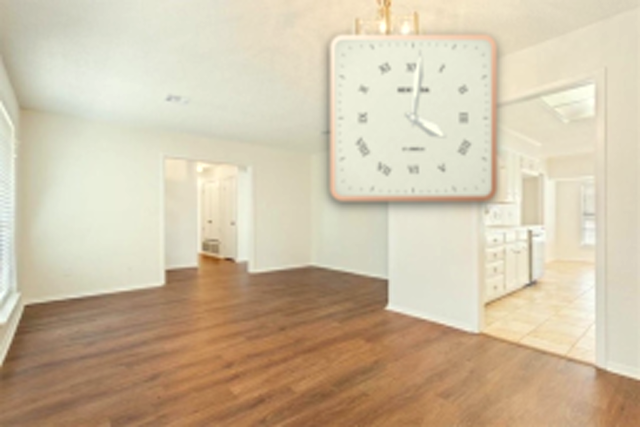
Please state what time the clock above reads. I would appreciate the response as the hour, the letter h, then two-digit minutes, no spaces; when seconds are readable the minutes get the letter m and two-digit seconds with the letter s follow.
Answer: 4h01
